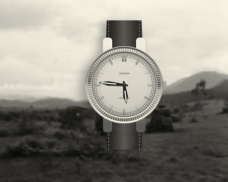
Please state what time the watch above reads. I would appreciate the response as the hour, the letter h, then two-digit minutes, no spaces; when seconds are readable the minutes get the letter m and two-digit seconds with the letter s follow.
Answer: 5h46
